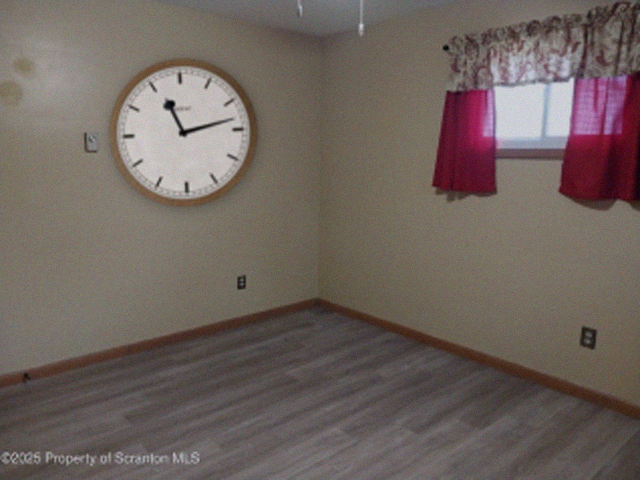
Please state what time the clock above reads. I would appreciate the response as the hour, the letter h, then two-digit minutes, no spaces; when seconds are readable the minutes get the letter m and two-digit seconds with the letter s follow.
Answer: 11h13
